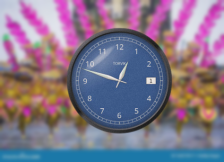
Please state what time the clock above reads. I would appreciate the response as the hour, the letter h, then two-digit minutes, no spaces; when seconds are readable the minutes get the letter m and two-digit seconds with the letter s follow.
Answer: 12h48
